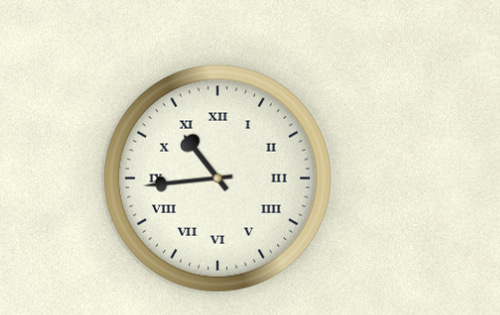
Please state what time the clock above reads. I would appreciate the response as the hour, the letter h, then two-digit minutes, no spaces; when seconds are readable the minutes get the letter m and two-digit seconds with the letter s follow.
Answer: 10h44
